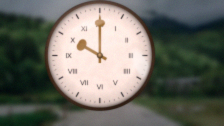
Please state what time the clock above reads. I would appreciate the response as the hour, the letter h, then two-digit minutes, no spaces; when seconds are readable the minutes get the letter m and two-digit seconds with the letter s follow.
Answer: 10h00
